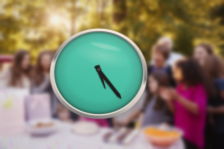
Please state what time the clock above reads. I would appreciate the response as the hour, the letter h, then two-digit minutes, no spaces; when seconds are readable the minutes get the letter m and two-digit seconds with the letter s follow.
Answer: 5h24
